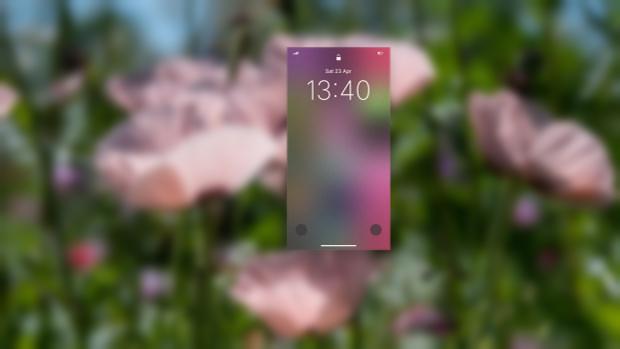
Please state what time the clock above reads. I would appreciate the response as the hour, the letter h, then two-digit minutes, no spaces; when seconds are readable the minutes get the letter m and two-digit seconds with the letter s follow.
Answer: 13h40
